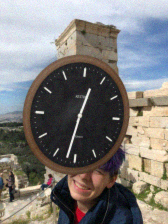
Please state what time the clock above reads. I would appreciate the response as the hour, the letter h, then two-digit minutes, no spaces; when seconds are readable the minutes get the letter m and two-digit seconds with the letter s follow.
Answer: 12h32
